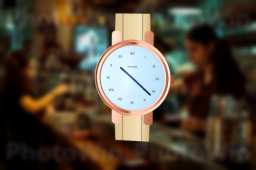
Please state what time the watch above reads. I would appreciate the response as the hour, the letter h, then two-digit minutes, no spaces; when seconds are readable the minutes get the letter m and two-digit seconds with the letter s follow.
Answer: 10h22
